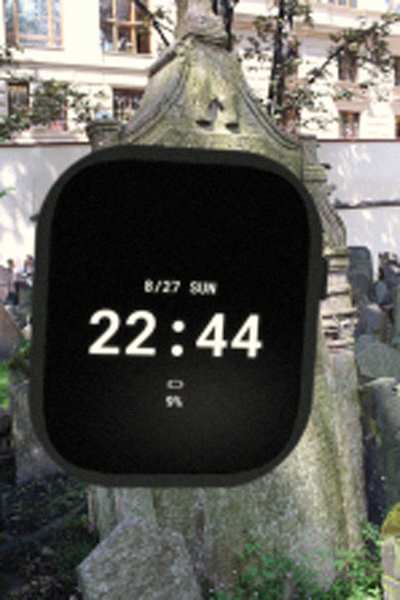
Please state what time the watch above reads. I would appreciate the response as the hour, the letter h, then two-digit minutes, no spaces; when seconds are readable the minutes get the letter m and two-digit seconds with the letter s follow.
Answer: 22h44
